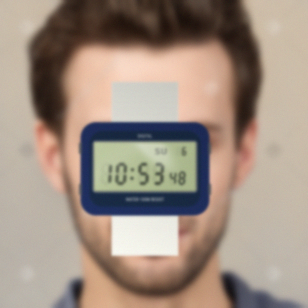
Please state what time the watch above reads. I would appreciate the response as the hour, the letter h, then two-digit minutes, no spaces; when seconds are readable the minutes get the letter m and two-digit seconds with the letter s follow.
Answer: 10h53m48s
